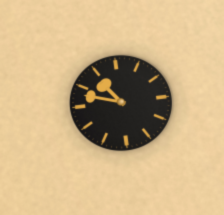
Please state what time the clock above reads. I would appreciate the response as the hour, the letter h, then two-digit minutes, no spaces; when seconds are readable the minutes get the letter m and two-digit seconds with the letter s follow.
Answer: 10h48
